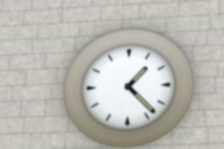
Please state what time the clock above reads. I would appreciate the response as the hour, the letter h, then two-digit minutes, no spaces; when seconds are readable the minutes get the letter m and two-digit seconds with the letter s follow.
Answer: 1h23
